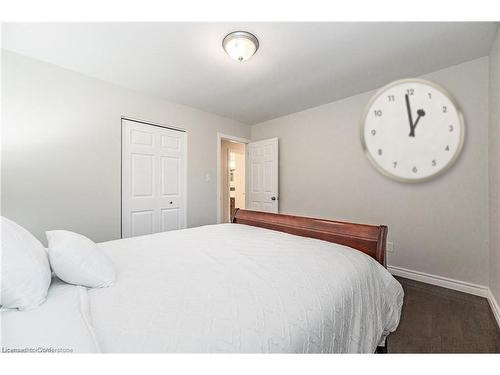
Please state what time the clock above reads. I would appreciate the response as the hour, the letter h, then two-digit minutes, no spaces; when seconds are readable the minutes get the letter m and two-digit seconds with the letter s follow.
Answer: 12h59
